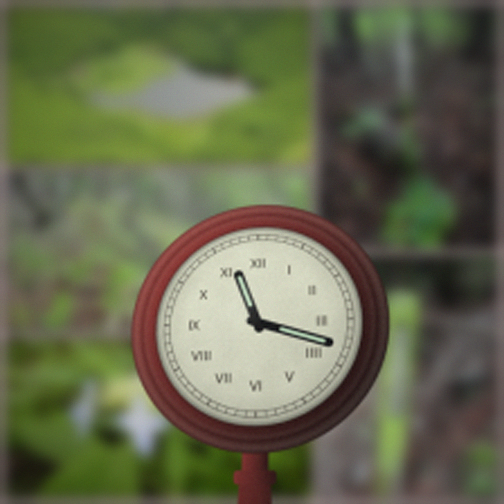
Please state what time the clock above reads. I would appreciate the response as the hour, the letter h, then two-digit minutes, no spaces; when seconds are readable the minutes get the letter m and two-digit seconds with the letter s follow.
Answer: 11h18
